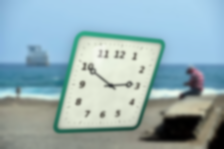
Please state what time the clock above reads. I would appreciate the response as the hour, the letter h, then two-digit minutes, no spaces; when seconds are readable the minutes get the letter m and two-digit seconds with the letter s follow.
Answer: 2h50
